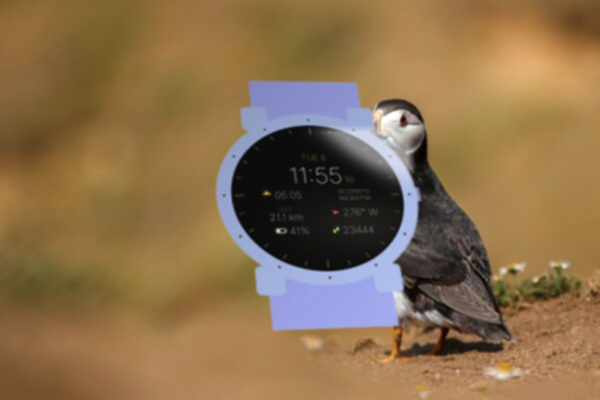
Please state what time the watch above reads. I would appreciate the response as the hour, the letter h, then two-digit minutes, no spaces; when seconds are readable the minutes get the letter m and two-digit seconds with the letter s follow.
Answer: 11h55
